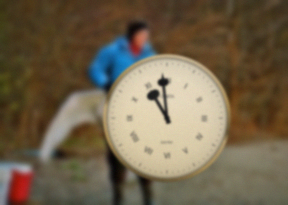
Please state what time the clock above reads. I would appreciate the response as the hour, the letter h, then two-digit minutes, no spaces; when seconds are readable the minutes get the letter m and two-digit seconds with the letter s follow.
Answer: 10h59
